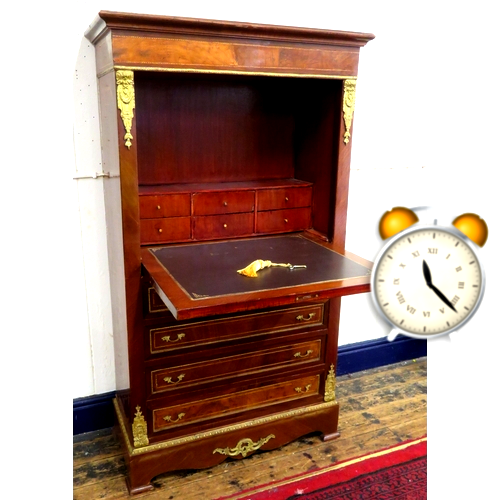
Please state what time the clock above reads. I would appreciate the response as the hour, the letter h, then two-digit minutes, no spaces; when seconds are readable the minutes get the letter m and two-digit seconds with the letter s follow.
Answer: 11h22
